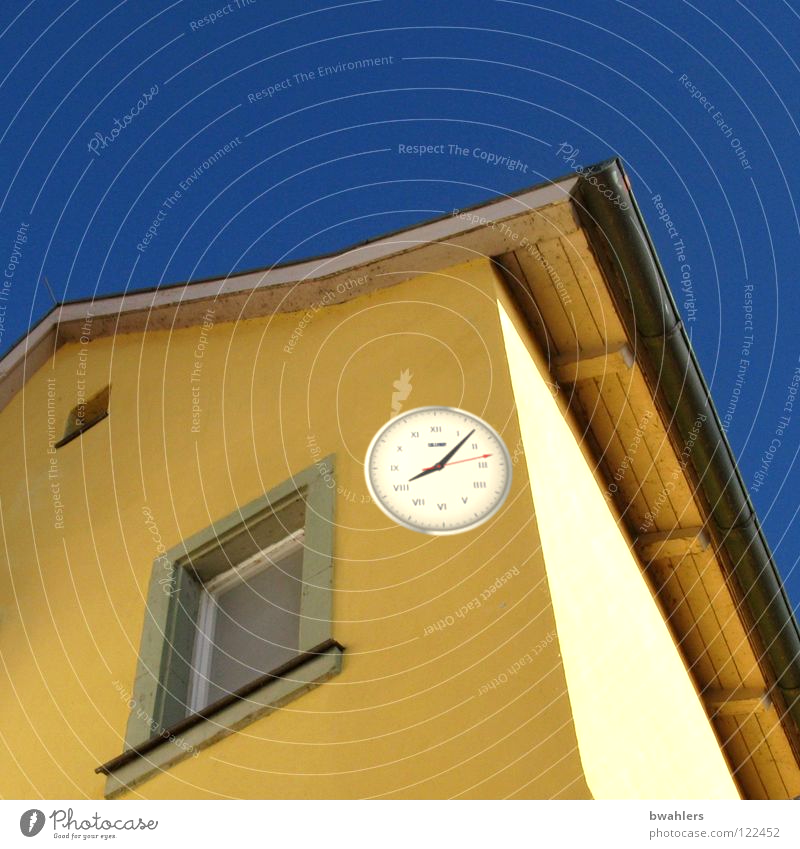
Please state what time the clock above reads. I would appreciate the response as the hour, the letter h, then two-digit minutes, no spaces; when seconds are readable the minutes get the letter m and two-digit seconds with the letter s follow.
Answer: 8h07m13s
